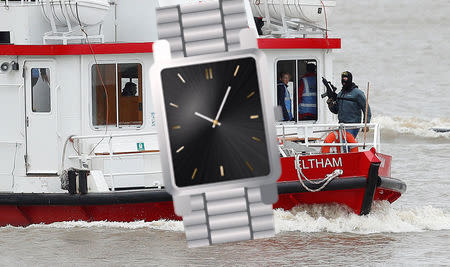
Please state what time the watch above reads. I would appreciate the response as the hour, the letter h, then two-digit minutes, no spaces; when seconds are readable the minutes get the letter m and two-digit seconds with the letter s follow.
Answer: 10h05
